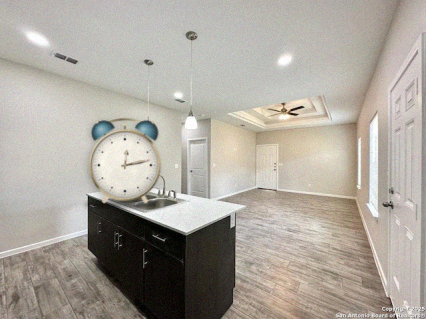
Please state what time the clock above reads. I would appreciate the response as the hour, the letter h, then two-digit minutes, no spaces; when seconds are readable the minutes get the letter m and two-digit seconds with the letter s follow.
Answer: 12h13
